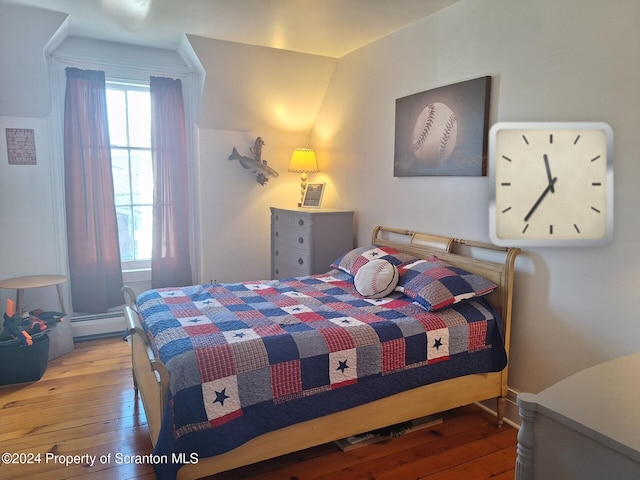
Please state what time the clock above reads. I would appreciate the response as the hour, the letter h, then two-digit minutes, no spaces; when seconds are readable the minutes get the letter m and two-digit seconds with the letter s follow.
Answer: 11h36
